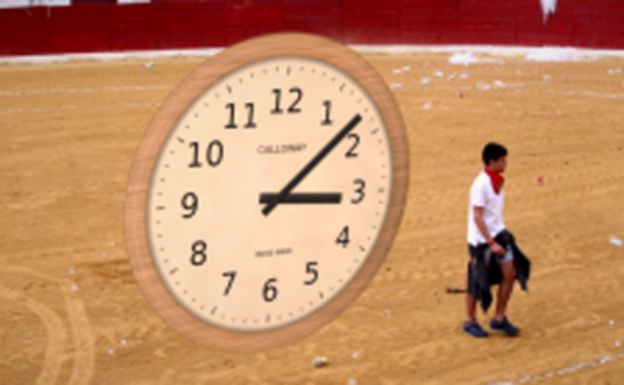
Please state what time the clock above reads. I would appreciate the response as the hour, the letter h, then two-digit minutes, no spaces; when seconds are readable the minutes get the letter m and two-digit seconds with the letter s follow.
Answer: 3h08
